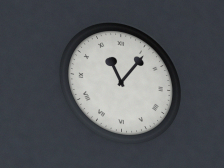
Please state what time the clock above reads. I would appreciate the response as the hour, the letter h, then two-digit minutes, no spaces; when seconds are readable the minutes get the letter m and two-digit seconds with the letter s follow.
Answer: 11h06
